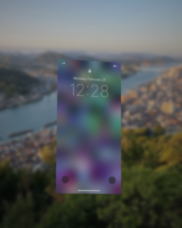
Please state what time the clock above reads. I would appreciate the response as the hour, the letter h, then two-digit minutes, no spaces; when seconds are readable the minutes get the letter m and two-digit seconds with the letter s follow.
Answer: 12h28
